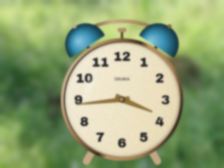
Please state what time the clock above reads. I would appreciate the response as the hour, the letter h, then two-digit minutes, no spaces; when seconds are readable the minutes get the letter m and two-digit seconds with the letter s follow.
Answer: 3h44
